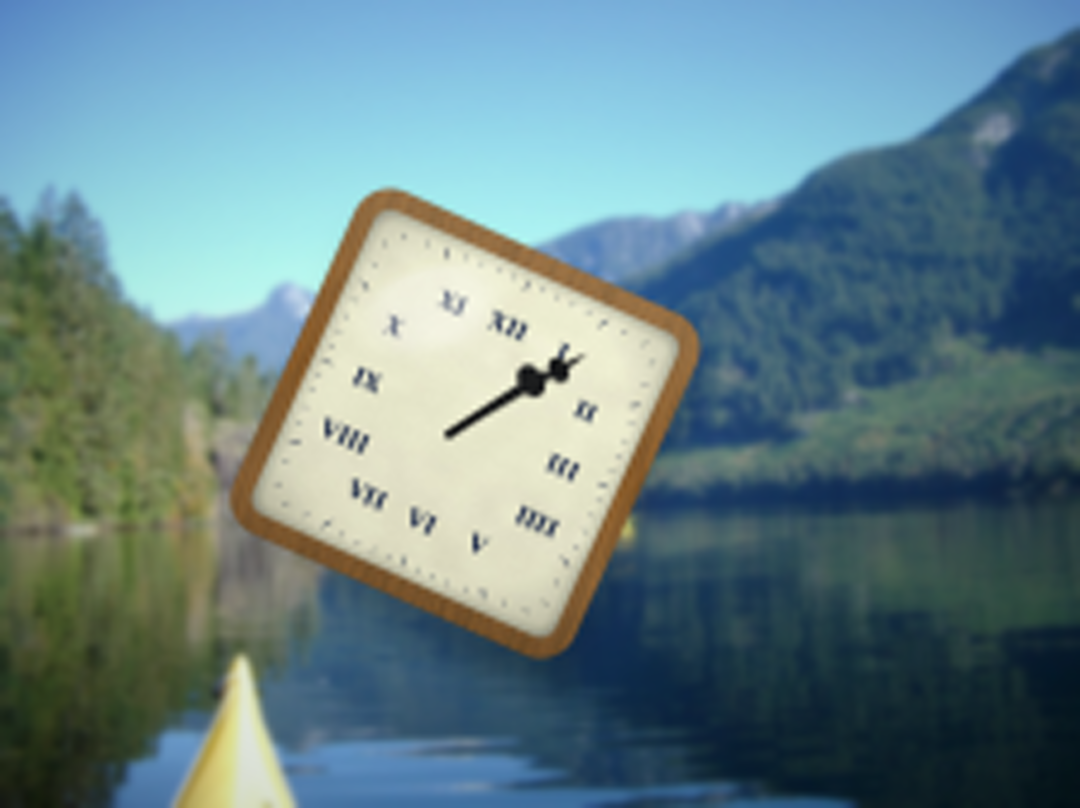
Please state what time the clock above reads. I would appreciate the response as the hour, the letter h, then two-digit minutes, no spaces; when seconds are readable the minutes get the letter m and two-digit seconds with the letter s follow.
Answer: 1h06
